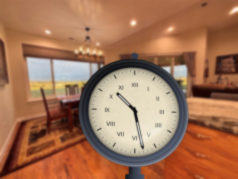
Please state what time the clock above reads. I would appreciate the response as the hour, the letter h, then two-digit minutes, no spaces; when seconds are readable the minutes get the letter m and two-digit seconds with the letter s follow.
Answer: 10h28
